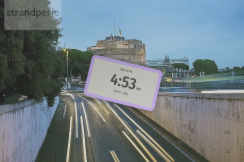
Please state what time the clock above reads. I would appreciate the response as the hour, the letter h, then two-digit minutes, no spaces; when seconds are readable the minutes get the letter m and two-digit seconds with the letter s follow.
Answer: 4h53
